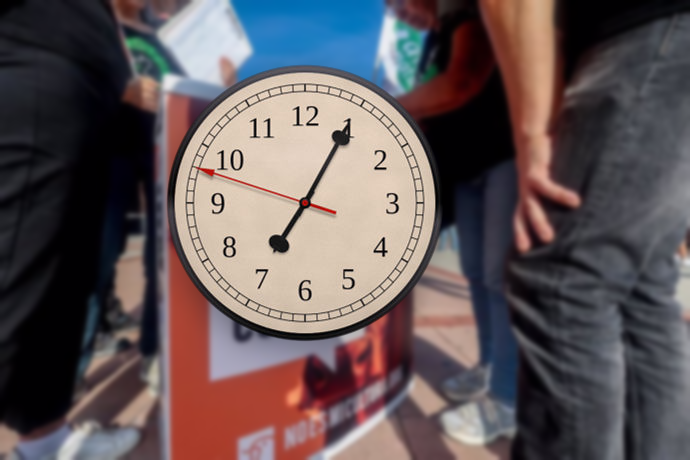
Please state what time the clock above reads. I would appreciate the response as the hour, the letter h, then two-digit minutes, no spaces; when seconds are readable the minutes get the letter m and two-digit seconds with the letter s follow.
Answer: 7h04m48s
